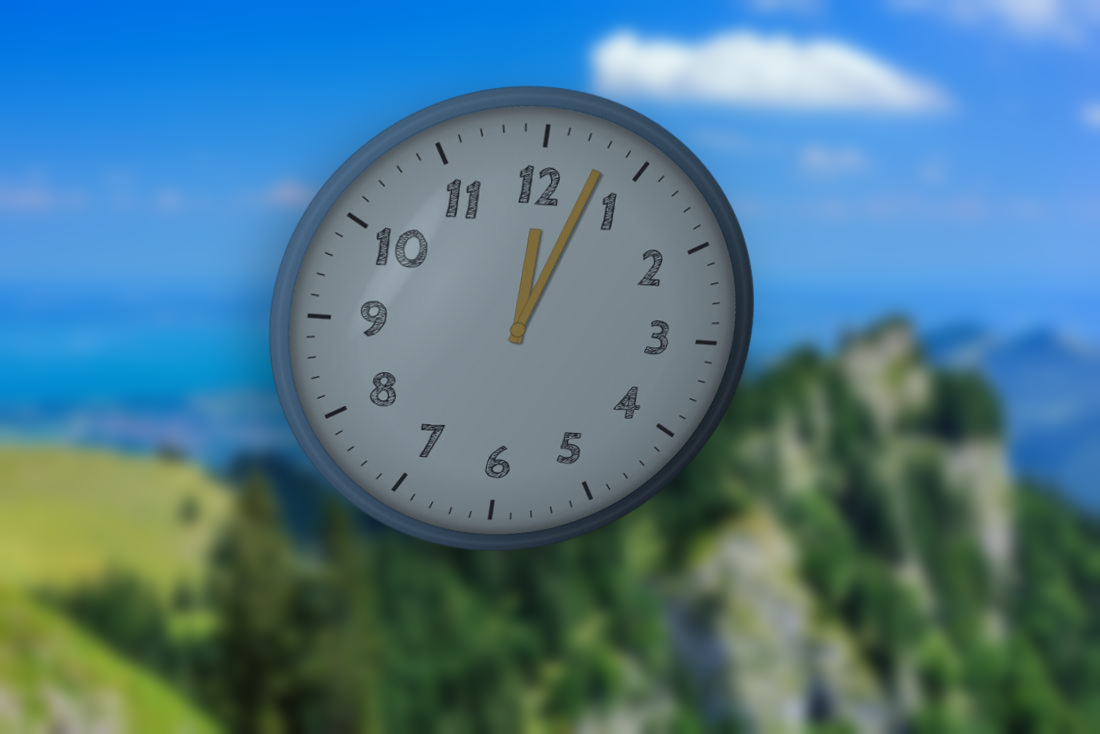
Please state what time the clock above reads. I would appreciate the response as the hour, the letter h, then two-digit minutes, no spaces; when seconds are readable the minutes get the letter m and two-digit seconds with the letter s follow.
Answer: 12h03
